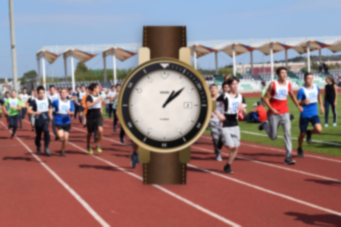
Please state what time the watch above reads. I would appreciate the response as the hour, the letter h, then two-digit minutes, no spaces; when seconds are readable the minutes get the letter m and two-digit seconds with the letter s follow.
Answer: 1h08
